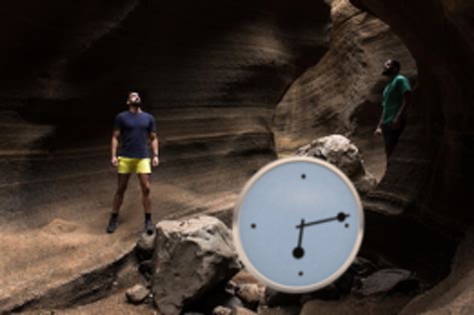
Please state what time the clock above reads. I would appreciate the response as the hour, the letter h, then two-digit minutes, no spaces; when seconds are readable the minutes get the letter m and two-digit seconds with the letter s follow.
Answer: 6h13
